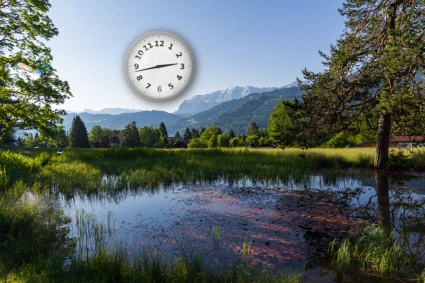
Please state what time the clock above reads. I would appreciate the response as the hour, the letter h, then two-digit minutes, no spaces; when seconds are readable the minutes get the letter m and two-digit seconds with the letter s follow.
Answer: 2h43
